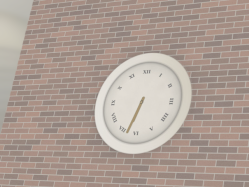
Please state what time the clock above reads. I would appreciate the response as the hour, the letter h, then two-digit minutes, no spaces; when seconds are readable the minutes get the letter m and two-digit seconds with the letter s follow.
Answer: 6h33
